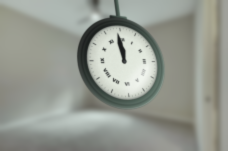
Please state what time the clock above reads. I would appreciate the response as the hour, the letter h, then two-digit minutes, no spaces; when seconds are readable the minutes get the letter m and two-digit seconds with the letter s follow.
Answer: 11h59
